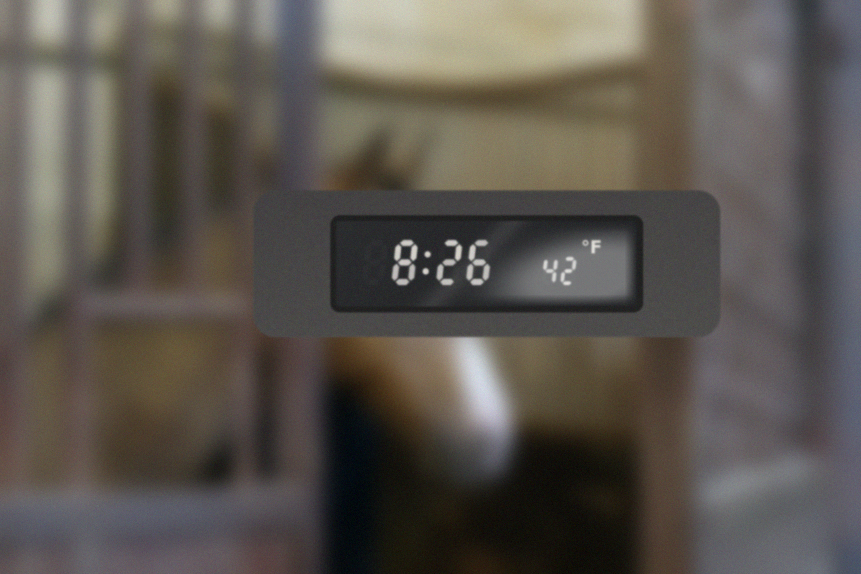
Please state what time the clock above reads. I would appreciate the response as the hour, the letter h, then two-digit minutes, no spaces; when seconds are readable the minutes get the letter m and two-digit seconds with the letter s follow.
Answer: 8h26
